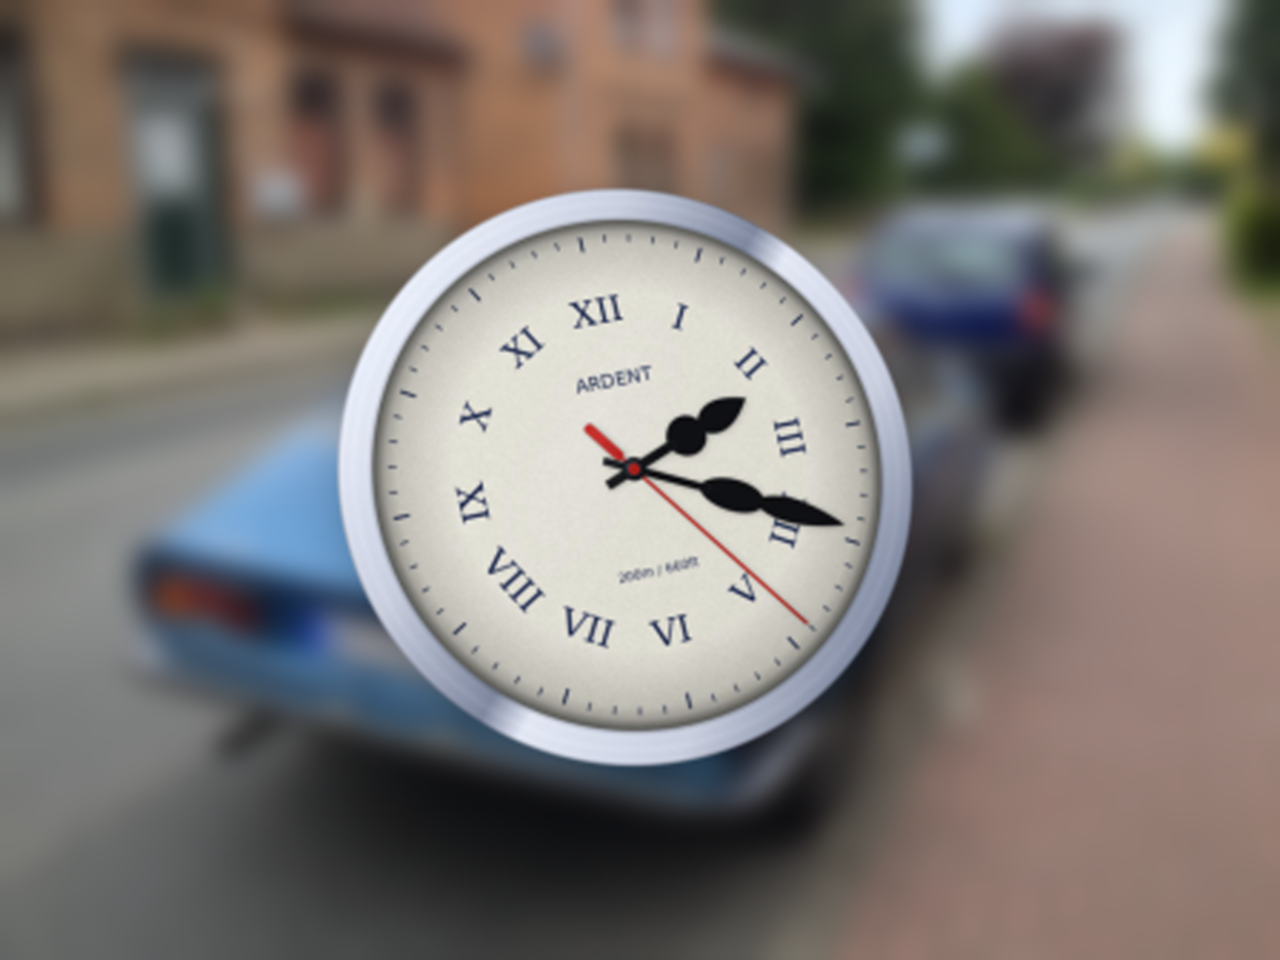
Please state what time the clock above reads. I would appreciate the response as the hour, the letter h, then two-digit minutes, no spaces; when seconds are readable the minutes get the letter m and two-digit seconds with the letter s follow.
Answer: 2h19m24s
